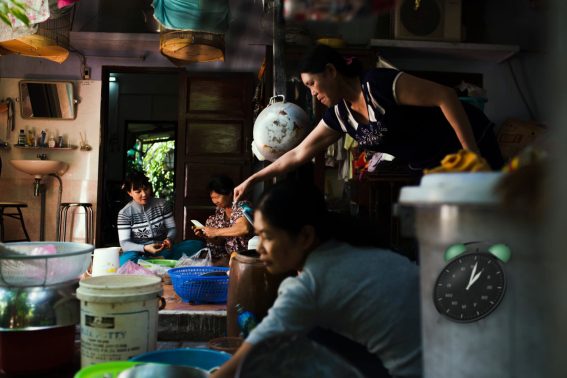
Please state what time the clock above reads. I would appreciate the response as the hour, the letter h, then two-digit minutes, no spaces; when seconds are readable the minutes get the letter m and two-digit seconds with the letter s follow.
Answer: 1h01
